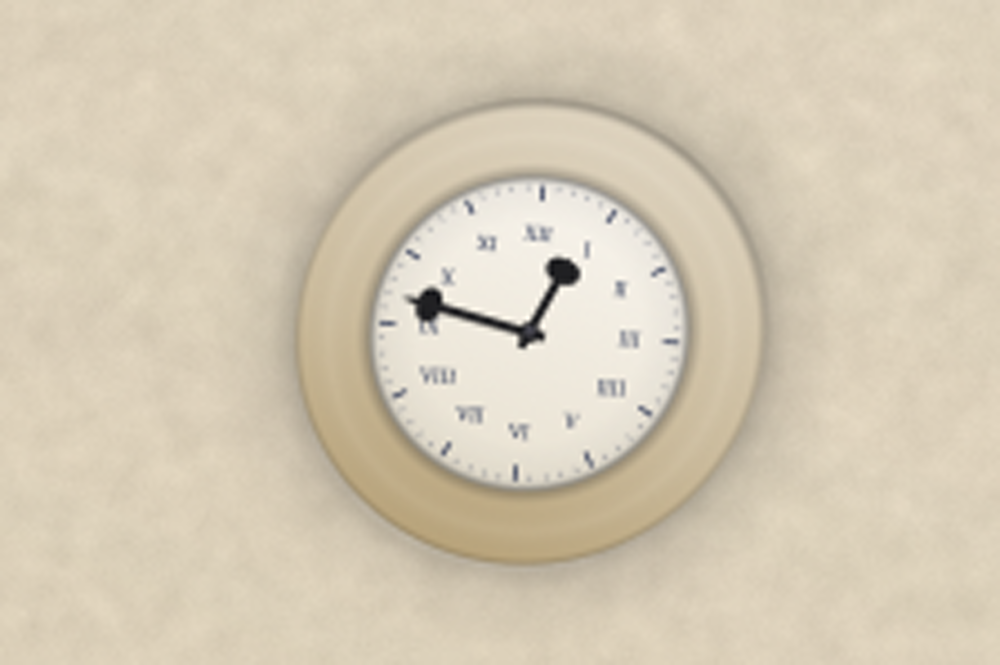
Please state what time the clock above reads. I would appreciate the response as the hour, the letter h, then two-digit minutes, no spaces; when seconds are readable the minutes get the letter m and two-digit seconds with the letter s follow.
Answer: 12h47
